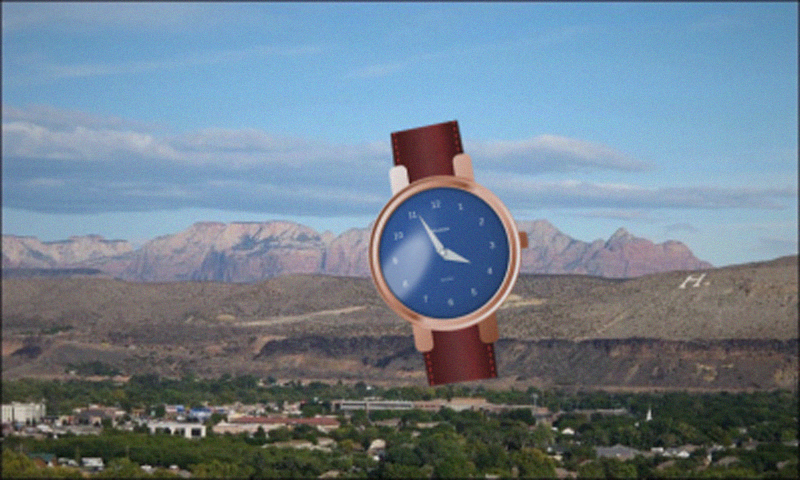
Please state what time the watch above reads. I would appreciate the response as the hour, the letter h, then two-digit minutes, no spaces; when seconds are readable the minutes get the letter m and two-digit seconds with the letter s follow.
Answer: 3h56
